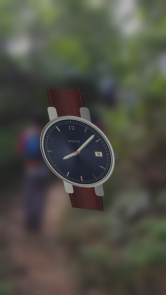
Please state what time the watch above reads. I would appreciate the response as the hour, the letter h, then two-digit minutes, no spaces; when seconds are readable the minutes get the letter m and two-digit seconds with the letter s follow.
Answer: 8h08
